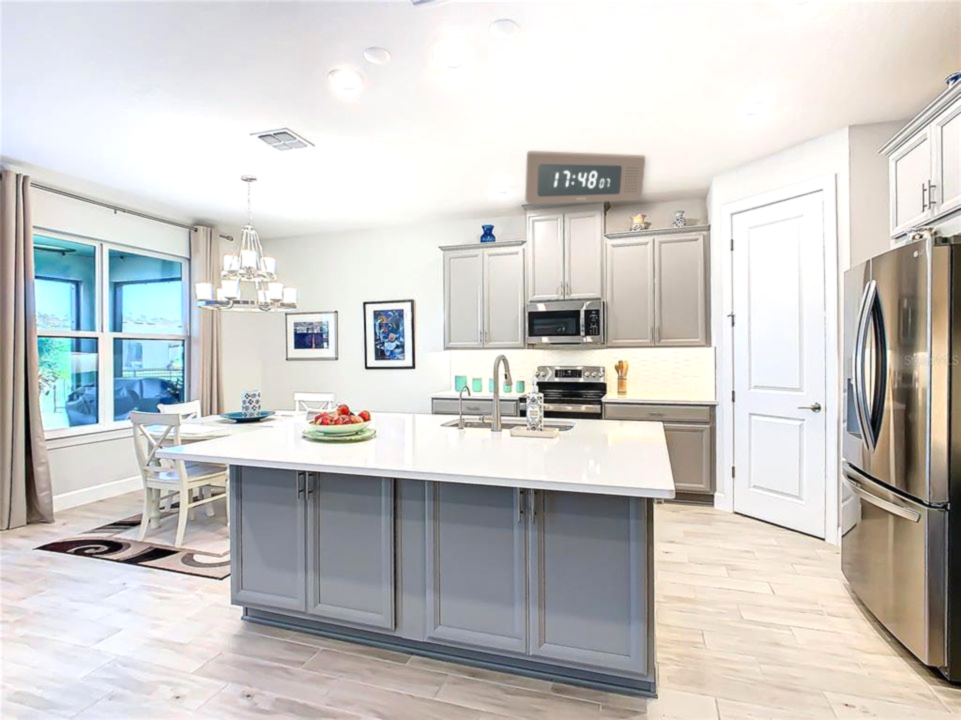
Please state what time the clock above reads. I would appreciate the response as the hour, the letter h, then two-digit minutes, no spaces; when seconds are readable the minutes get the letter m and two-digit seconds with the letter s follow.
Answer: 17h48
